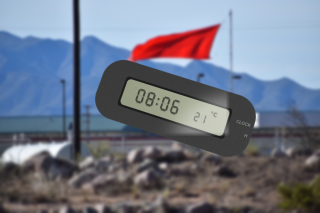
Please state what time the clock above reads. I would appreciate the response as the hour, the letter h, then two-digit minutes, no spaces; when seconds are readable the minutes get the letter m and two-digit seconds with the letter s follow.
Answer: 8h06
